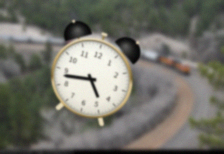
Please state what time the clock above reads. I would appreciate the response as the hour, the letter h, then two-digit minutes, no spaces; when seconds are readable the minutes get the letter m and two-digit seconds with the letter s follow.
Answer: 4h43
